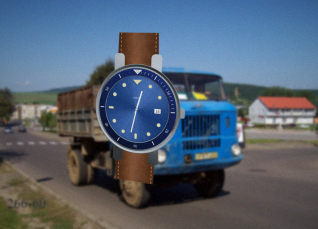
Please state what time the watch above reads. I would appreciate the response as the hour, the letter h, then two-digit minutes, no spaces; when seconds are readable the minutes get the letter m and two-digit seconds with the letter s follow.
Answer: 12h32
